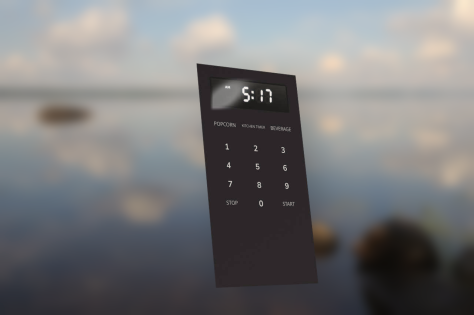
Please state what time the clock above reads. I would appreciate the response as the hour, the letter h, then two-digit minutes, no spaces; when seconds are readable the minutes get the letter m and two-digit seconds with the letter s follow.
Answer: 5h17
